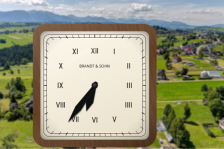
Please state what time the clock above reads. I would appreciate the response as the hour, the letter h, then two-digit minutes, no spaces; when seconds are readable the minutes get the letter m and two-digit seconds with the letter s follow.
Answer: 6h36
